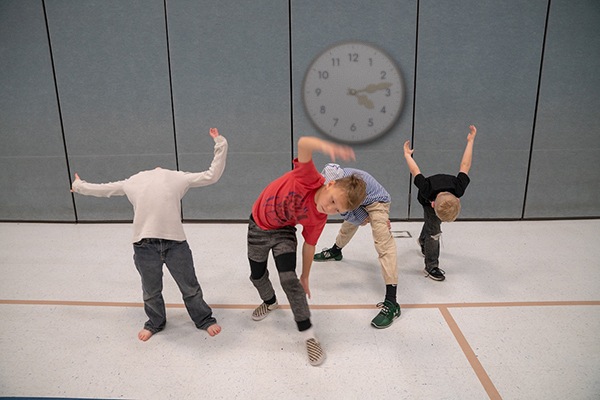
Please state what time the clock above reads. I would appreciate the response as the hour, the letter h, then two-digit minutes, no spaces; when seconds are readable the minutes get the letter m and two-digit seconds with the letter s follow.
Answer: 4h13
